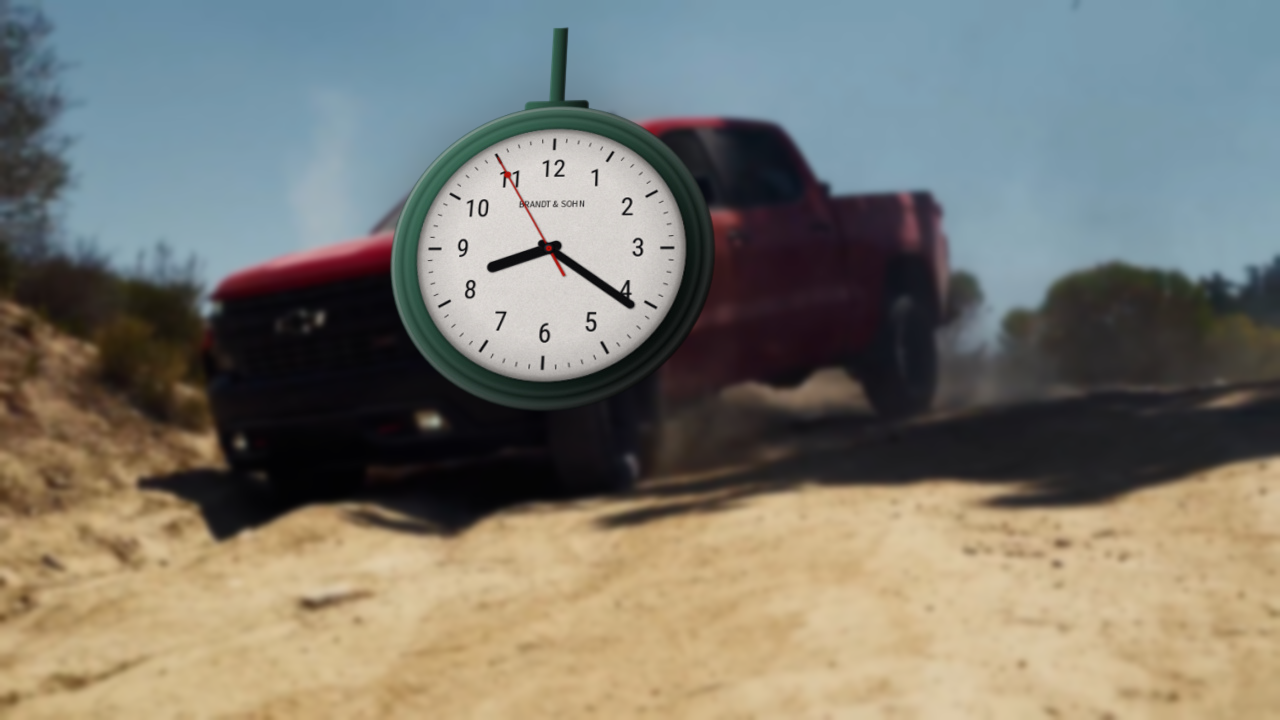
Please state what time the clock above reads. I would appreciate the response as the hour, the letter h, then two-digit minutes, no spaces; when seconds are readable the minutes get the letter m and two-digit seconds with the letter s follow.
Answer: 8h20m55s
